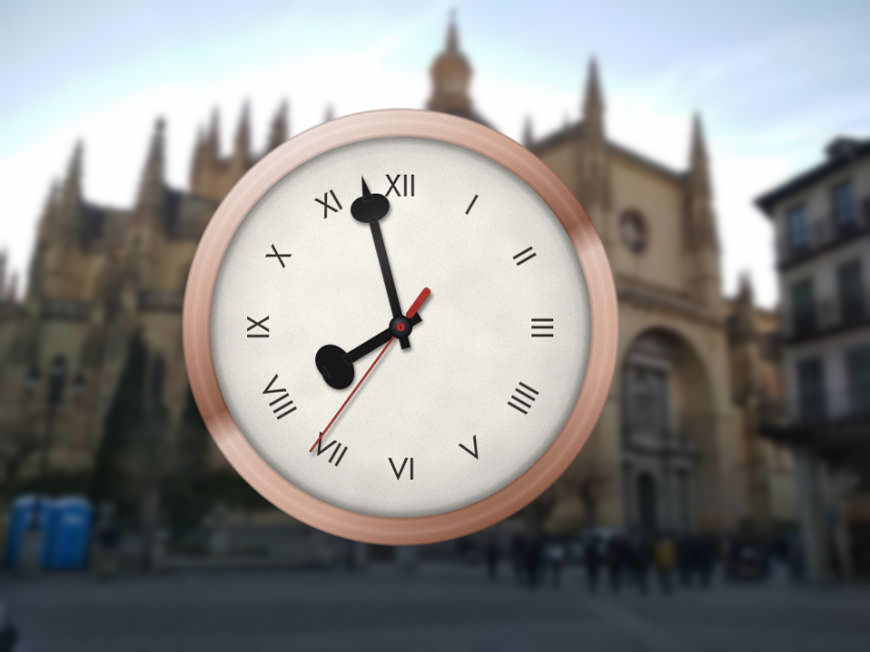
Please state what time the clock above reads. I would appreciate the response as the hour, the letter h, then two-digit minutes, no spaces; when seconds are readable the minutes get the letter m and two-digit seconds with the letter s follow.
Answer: 7h57m36s
